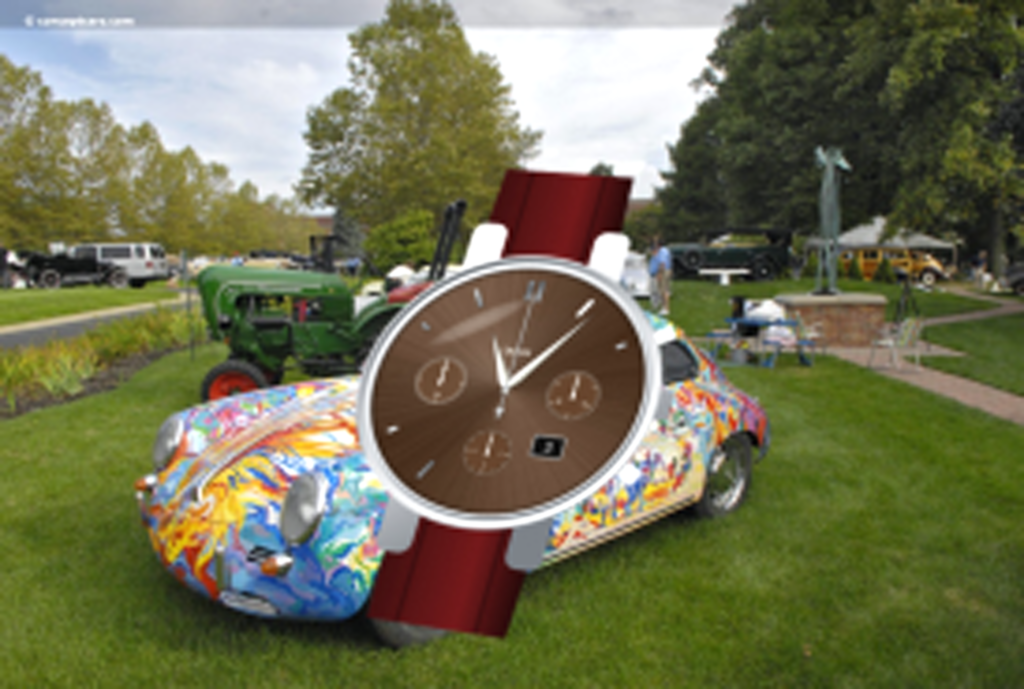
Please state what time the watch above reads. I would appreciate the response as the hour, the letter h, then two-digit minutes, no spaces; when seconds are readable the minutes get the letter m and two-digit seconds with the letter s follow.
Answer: 11h06
